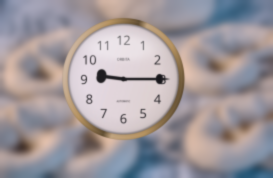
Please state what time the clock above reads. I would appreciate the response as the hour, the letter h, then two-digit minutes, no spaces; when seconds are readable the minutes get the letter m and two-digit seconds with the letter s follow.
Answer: 9h15
